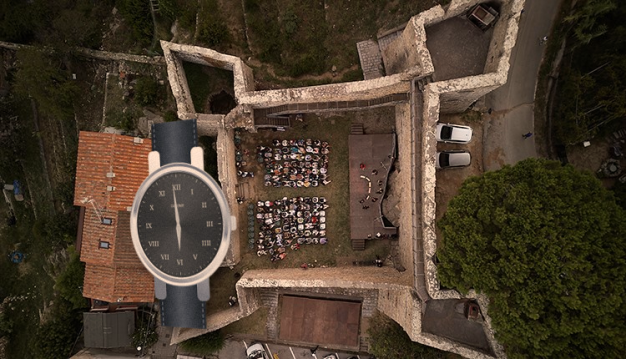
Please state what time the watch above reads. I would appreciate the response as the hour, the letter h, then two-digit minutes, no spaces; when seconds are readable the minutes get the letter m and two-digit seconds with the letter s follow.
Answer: 5h59
